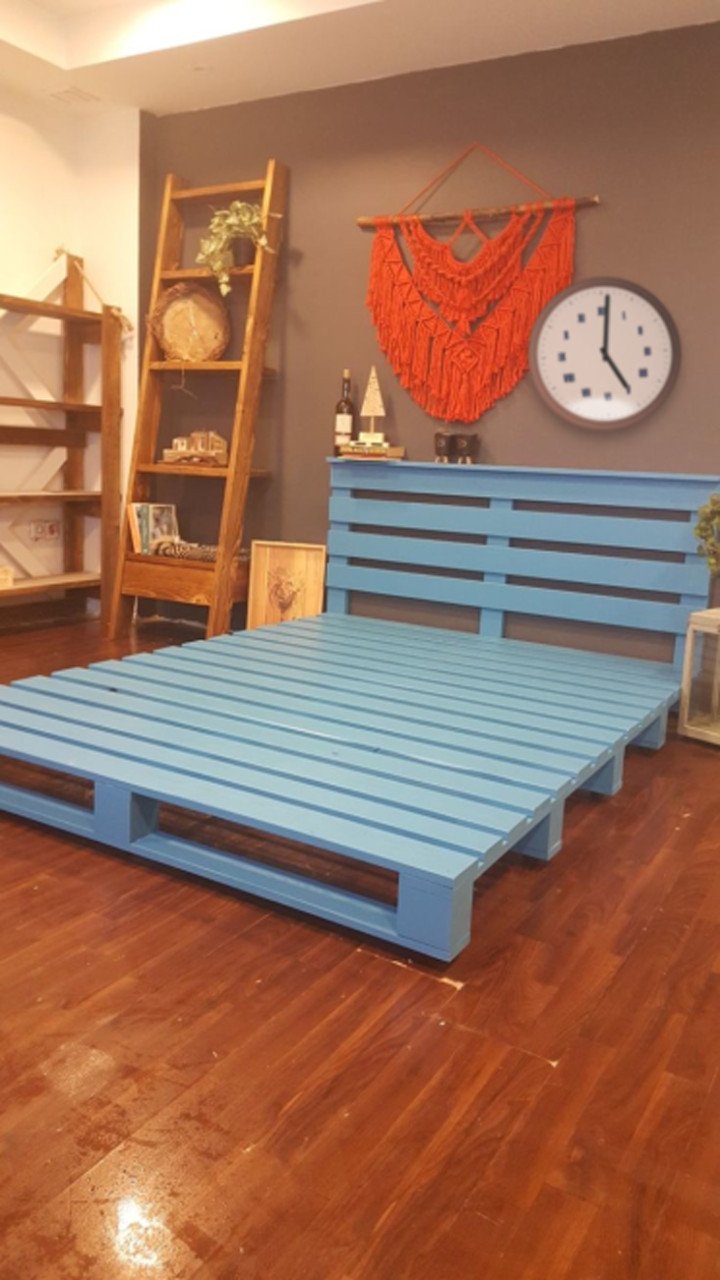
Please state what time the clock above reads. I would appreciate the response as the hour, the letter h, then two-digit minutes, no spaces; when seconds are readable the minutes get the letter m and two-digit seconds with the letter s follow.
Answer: 5h01
